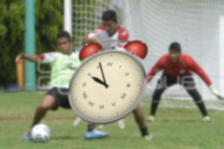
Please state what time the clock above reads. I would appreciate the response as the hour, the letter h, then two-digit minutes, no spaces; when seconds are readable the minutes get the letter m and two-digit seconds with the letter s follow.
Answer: 9h56
